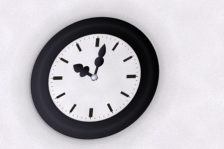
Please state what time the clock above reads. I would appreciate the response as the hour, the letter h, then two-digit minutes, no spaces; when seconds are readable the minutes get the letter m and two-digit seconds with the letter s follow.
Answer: 10h02
